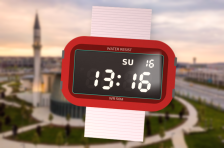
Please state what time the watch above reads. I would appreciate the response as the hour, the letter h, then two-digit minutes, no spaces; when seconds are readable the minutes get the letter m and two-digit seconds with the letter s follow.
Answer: 13h16
